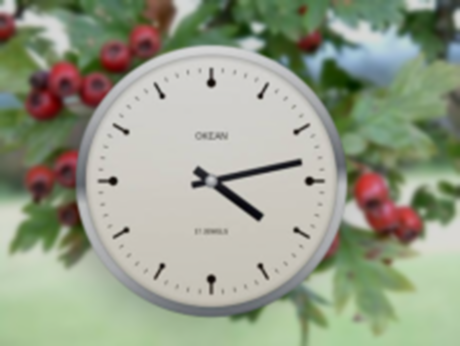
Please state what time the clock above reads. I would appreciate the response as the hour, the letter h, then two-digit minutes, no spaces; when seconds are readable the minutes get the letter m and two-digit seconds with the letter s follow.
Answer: 4h13
